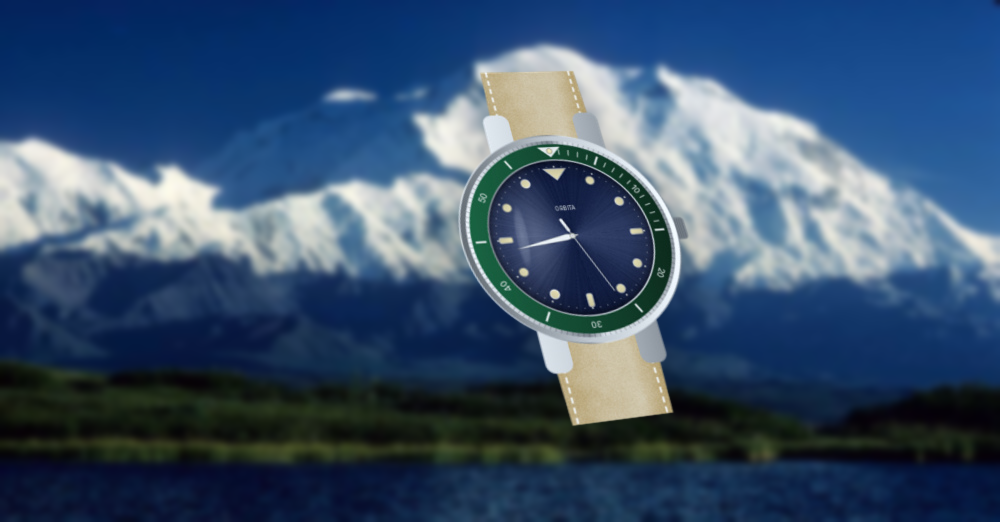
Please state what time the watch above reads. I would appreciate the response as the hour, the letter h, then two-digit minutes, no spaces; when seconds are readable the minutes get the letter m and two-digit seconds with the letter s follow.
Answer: 8h43m26s
